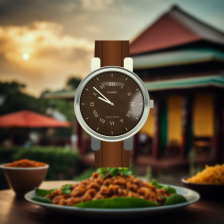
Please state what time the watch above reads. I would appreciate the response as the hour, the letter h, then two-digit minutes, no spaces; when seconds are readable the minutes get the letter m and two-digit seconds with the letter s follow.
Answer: 9h52
